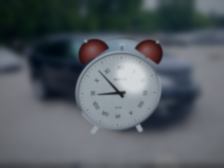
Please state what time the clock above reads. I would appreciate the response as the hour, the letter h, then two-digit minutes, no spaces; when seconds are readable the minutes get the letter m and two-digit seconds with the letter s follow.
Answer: 8h53
